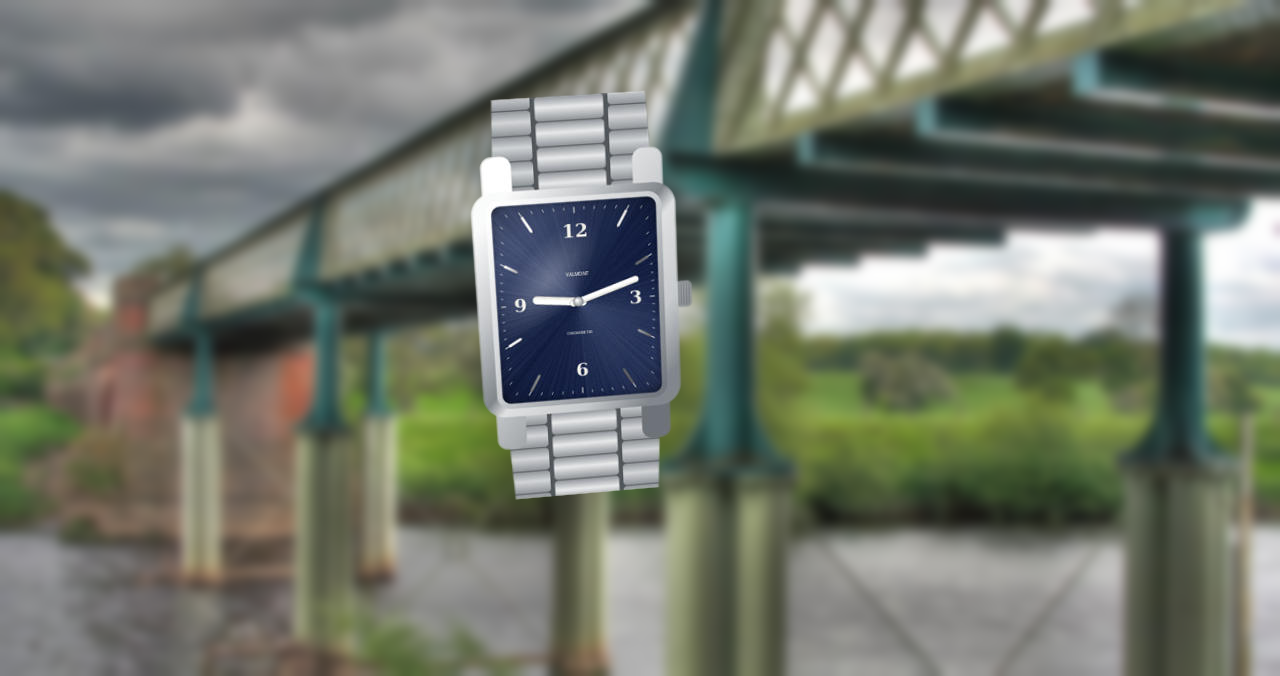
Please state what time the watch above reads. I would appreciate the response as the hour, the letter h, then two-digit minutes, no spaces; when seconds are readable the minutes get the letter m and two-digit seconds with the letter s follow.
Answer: 9h12
